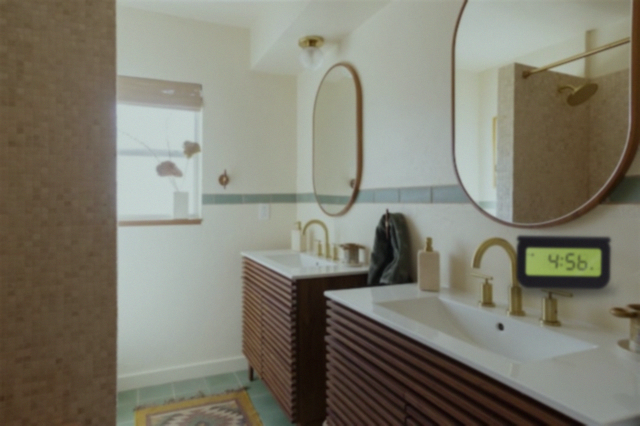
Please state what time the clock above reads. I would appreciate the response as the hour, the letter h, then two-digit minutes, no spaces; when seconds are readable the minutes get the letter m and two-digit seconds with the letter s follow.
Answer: 4h56
